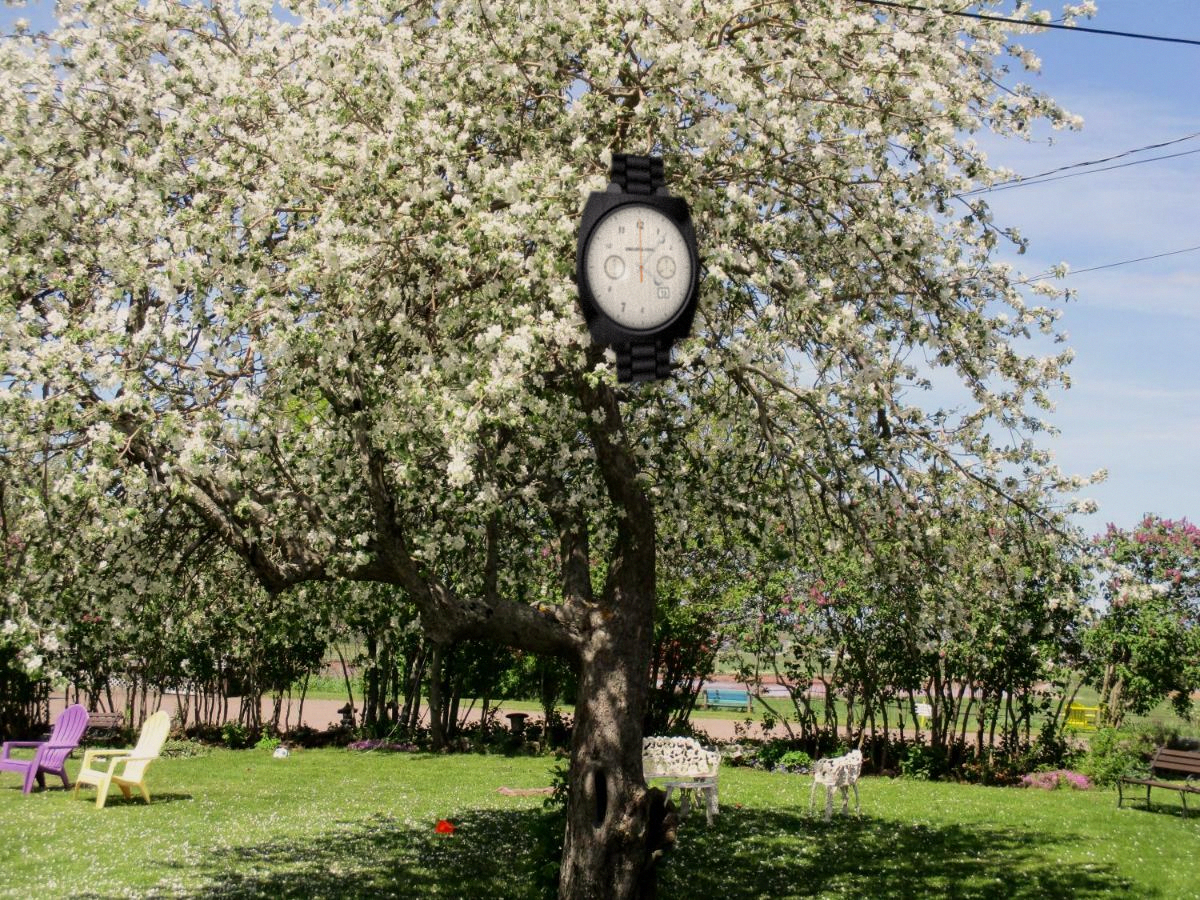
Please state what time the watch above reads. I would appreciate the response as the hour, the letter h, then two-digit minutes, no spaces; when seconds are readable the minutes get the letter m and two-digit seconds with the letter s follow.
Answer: 4h07
